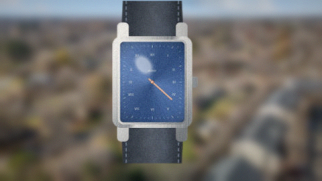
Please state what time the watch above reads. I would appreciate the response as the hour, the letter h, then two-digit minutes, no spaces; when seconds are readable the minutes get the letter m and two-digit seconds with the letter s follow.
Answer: 4h22
